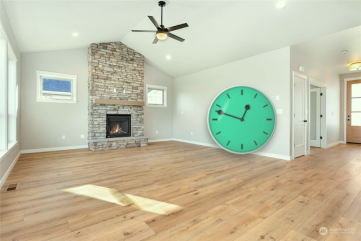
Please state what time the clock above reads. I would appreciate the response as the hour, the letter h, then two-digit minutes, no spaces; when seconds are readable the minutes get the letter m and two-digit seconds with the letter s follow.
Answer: 12h48
